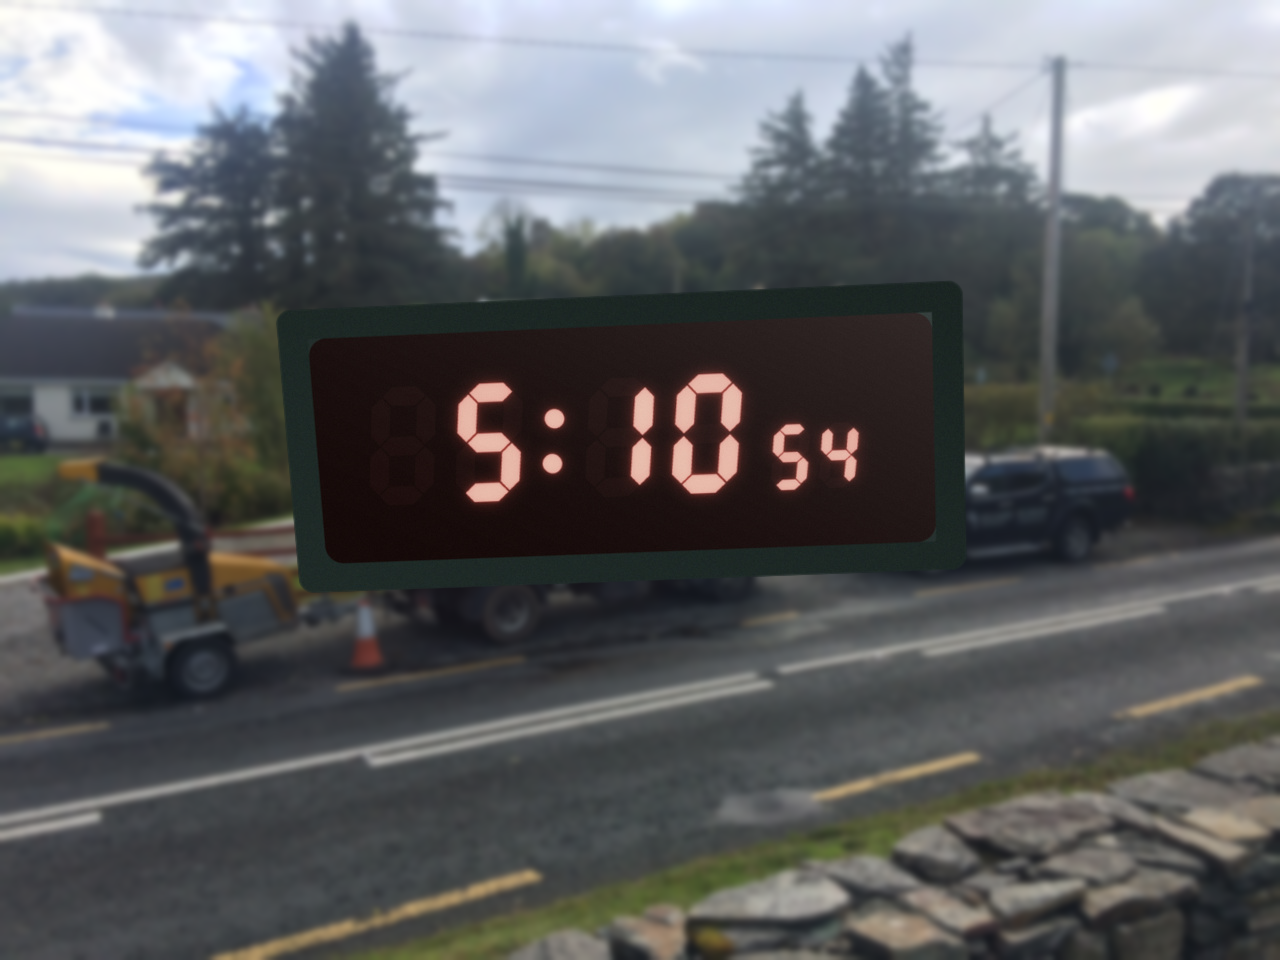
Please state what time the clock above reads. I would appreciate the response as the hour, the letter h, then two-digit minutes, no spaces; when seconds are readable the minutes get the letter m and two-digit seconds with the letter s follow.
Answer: 5h10m54s
